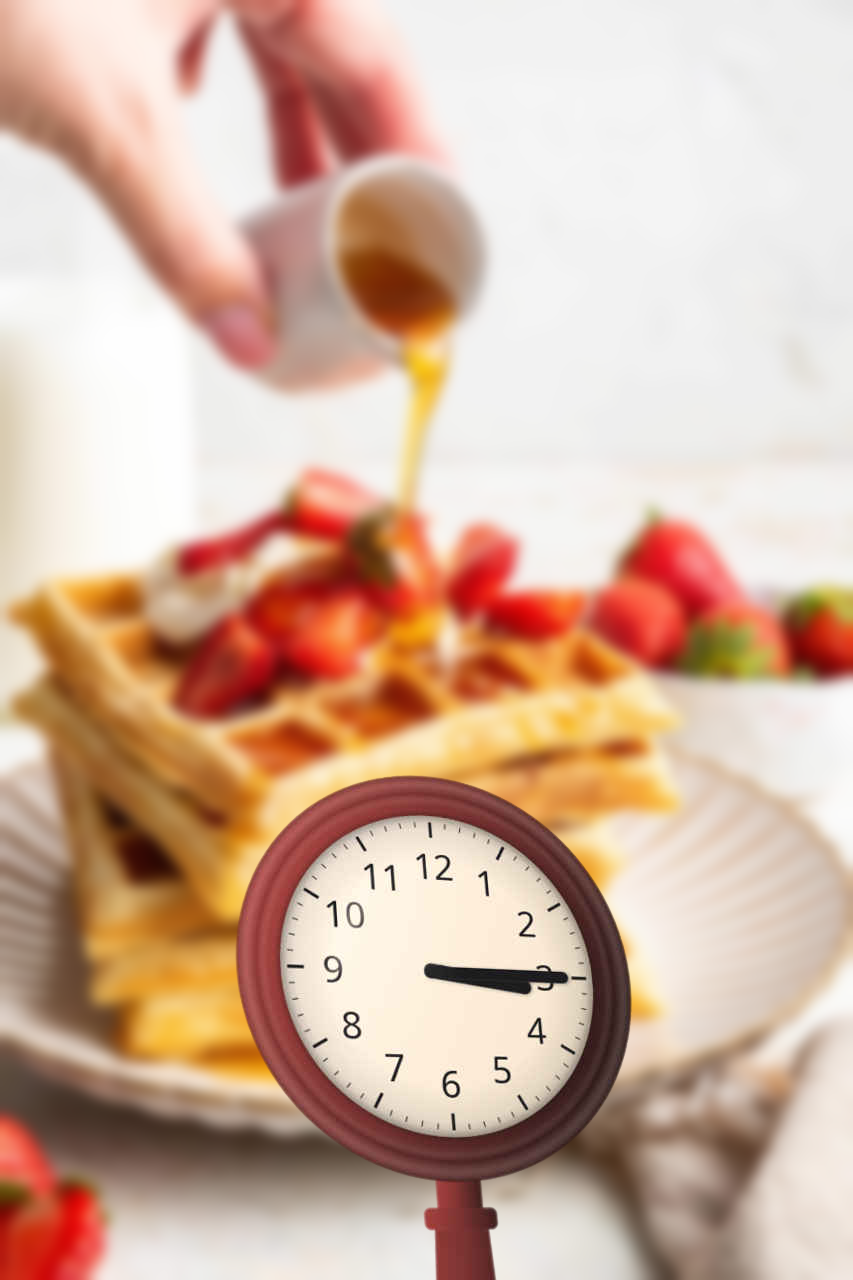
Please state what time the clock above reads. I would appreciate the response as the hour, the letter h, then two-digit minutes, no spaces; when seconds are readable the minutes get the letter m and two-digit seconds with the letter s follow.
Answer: 3h15
